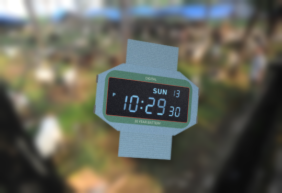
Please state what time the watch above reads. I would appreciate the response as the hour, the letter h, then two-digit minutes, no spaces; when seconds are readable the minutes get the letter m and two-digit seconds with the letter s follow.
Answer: 10h29m30s
